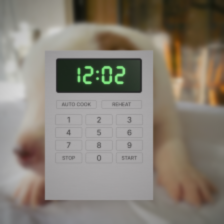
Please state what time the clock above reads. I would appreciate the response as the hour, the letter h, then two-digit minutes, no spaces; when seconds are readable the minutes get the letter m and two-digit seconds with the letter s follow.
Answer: 12h02
